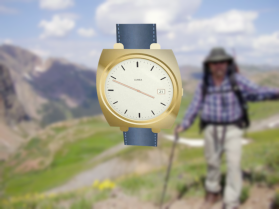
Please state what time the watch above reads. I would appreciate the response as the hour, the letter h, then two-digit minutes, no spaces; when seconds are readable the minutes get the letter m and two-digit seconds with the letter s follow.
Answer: 3h49
